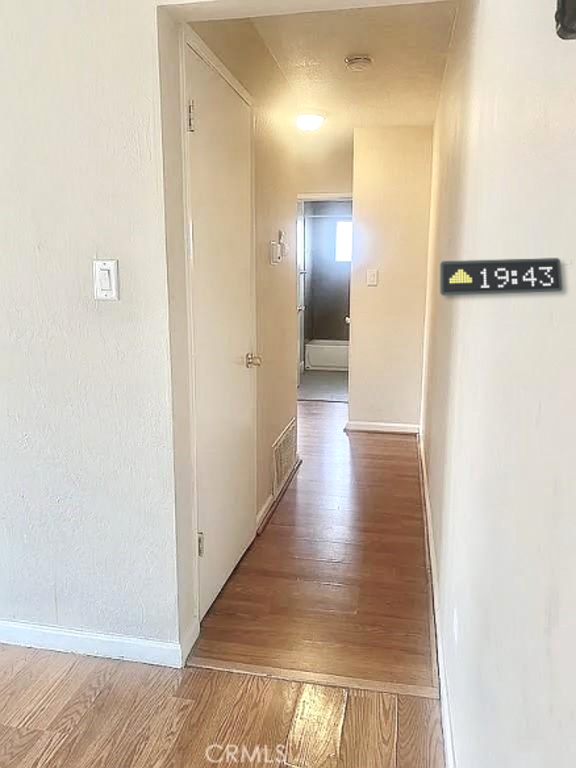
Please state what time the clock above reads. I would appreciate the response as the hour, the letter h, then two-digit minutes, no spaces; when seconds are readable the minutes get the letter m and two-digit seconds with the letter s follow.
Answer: 19h43
